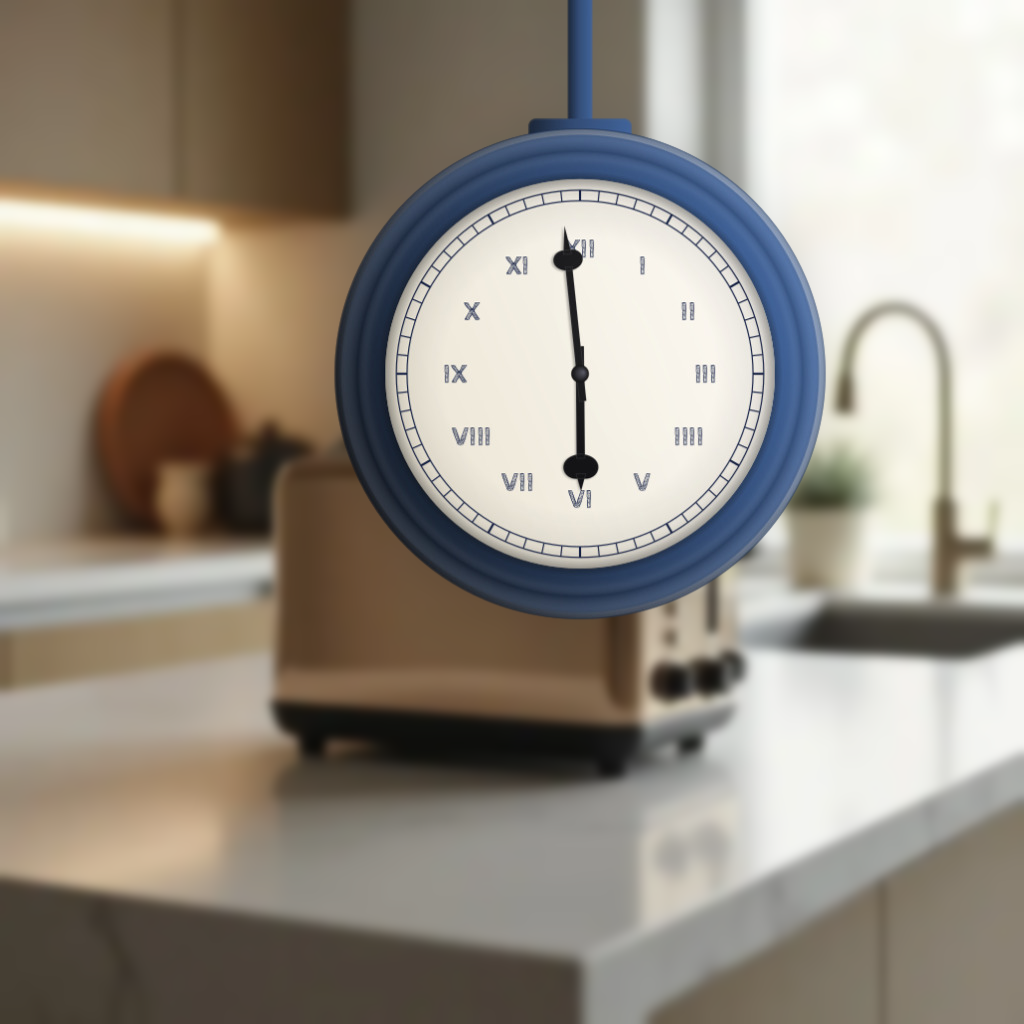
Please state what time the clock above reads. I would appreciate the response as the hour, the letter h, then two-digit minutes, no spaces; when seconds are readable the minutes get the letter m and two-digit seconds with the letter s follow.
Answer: 5h59
